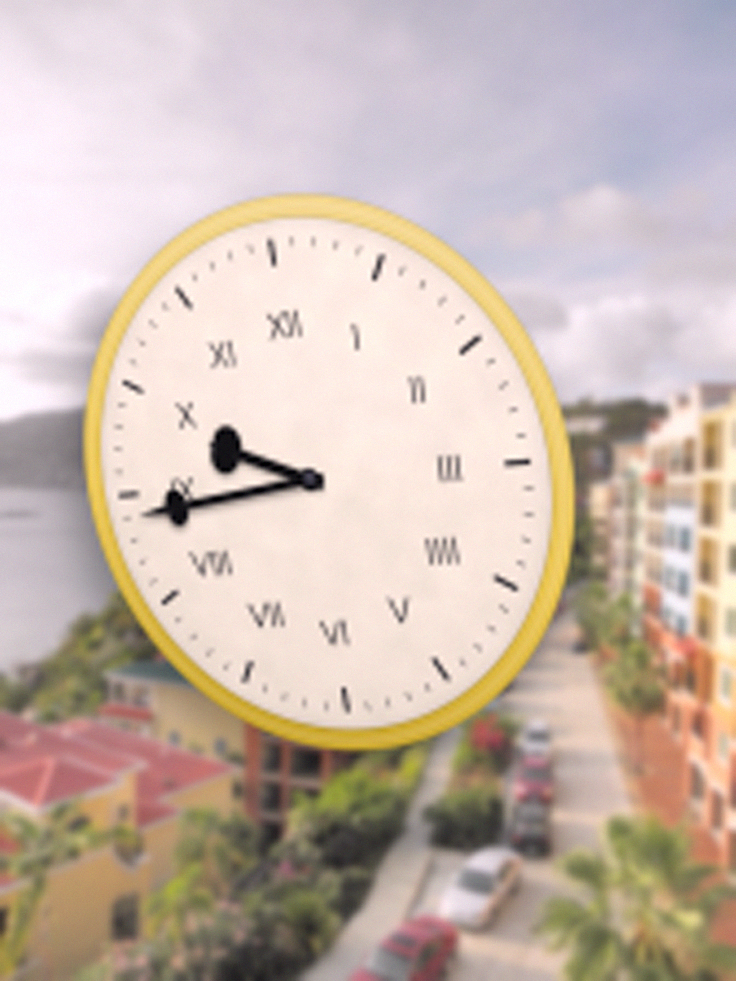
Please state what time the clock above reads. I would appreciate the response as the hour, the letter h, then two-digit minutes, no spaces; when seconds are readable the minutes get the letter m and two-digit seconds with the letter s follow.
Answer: 9h44
